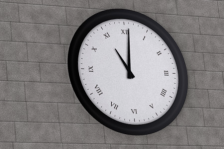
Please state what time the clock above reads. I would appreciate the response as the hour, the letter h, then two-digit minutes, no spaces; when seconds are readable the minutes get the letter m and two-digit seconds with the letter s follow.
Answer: 11h01
